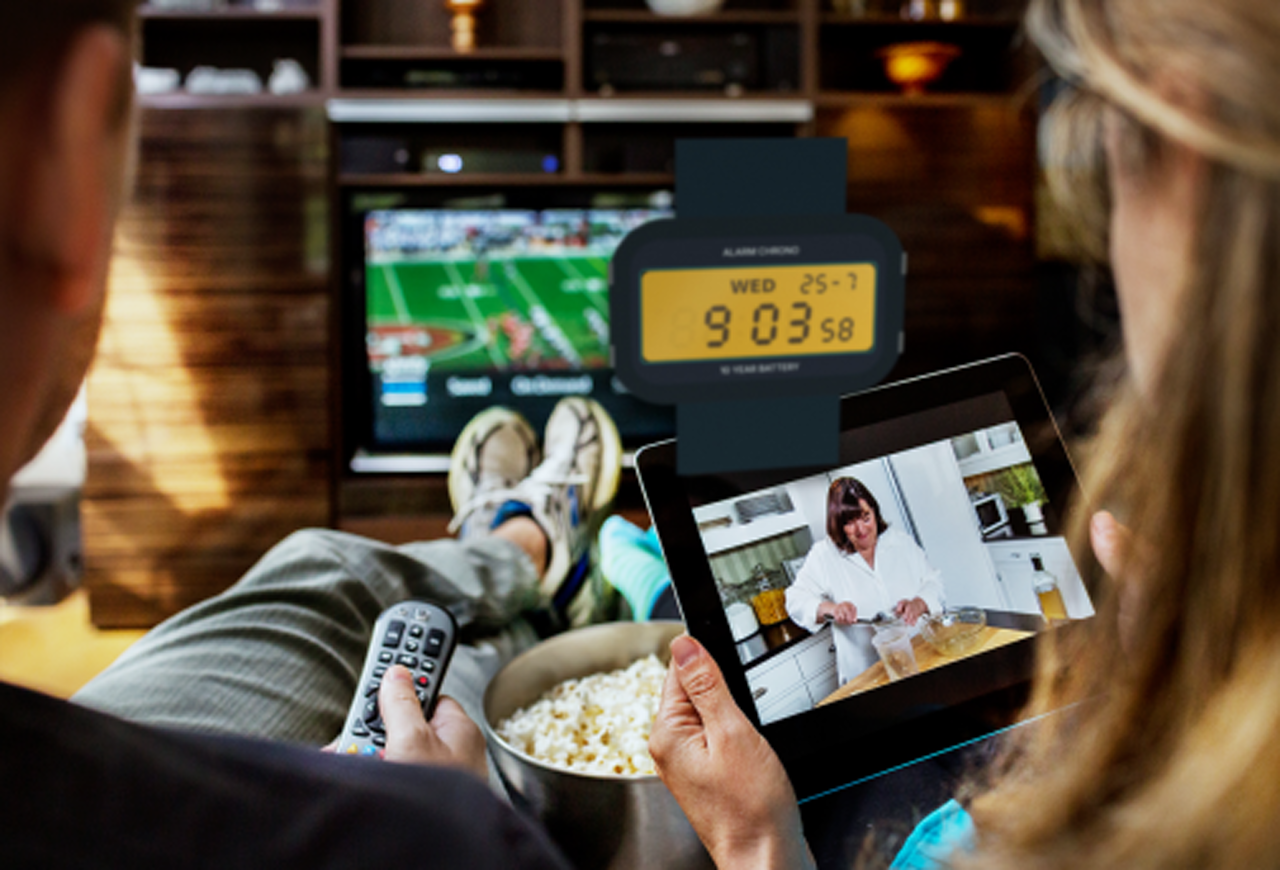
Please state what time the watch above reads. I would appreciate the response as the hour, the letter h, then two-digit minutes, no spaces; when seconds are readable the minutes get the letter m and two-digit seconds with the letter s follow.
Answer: 9h03m58s
